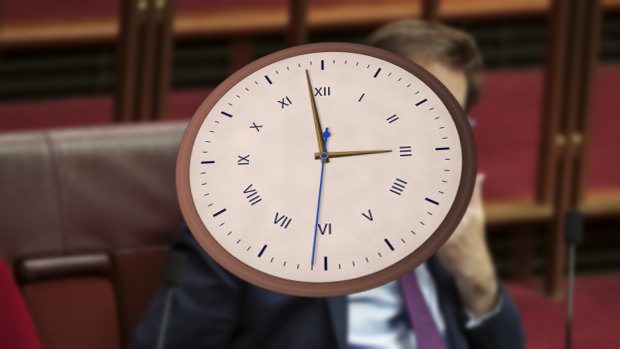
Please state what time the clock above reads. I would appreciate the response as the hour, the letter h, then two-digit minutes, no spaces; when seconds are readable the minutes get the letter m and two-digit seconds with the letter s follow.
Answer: 2h58m31s
